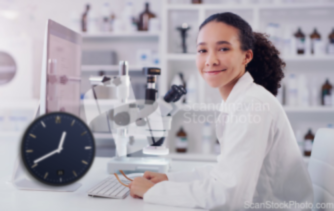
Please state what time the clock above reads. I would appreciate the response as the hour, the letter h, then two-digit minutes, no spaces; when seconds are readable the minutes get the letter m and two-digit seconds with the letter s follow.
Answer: 12h41
